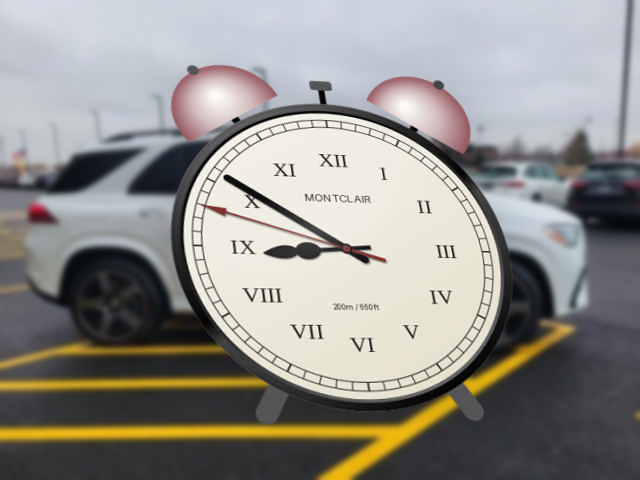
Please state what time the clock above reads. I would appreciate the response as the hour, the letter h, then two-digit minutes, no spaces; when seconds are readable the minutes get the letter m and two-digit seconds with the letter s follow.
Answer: 8h50m48s
